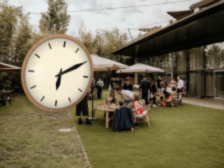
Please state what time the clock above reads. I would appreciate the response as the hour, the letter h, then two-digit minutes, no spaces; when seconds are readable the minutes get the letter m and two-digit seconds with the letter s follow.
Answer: 6h10
